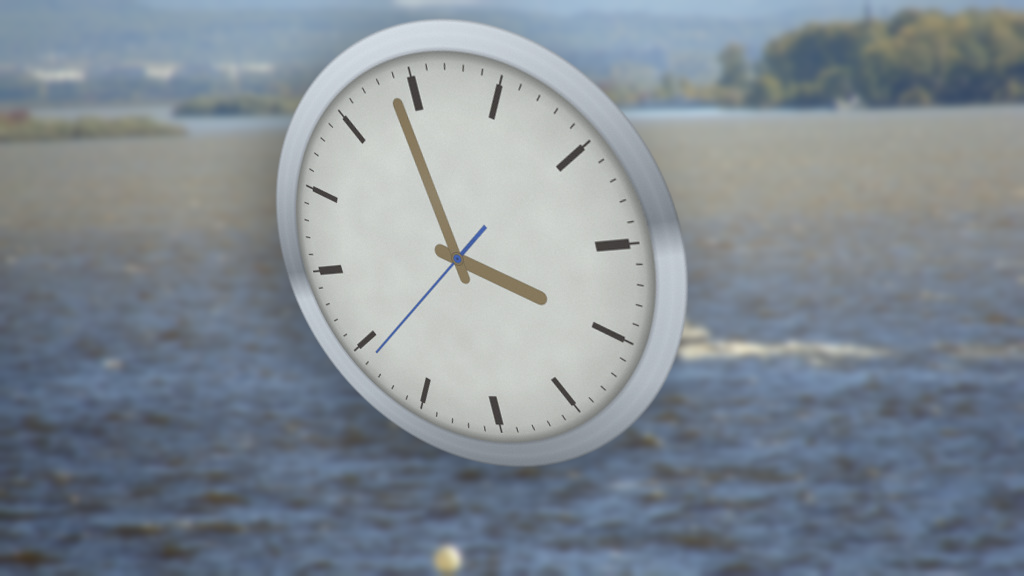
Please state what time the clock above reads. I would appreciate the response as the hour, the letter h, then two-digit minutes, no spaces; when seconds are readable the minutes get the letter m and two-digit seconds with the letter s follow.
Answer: 3h58m39s
